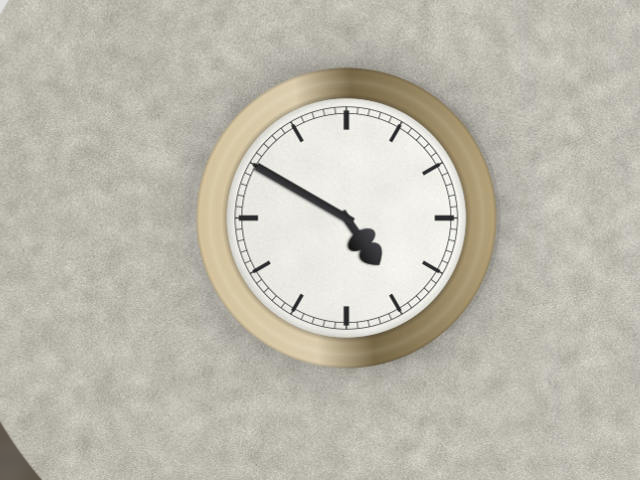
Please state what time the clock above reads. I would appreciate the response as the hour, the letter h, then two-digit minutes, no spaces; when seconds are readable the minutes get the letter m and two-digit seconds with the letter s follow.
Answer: 4h50
